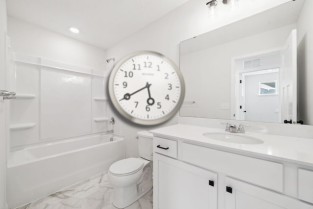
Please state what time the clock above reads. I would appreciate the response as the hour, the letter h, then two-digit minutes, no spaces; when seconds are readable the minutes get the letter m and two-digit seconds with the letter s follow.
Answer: 5h40
